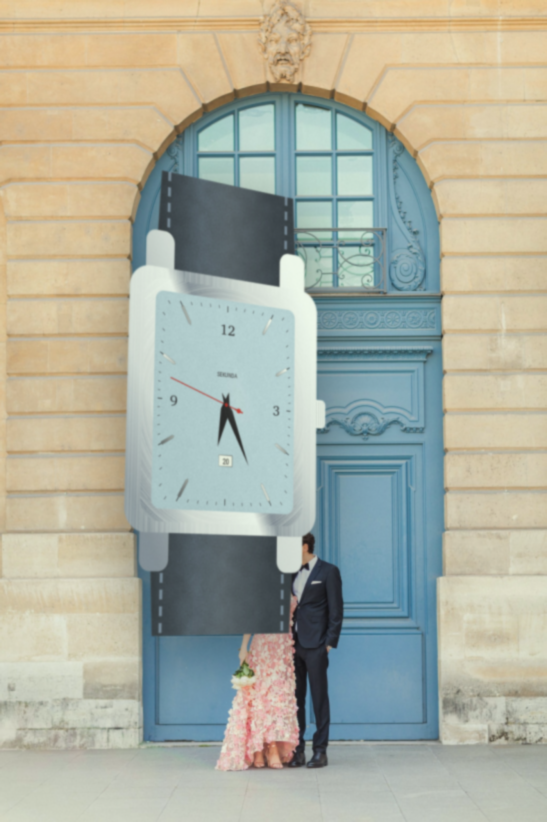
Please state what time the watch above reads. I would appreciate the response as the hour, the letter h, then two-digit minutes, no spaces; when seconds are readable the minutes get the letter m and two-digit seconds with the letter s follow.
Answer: 6h25m48s
